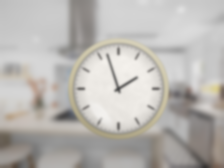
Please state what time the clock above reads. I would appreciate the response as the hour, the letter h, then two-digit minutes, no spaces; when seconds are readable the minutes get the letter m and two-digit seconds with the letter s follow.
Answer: 1h57
